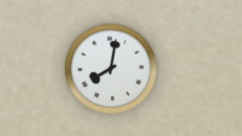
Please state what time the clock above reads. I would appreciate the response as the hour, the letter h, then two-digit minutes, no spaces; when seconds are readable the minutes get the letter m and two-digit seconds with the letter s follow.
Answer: 8h02
